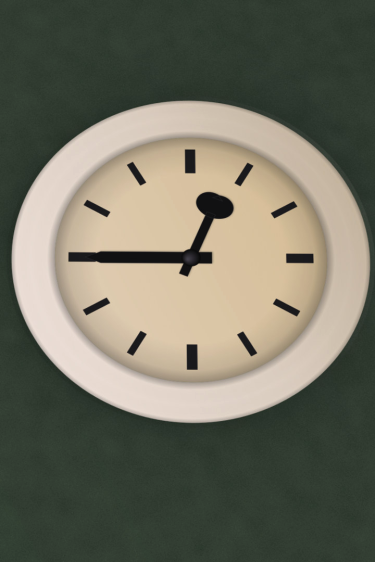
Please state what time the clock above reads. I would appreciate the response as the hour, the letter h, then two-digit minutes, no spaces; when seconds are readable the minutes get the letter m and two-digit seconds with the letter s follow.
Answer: 12h45
